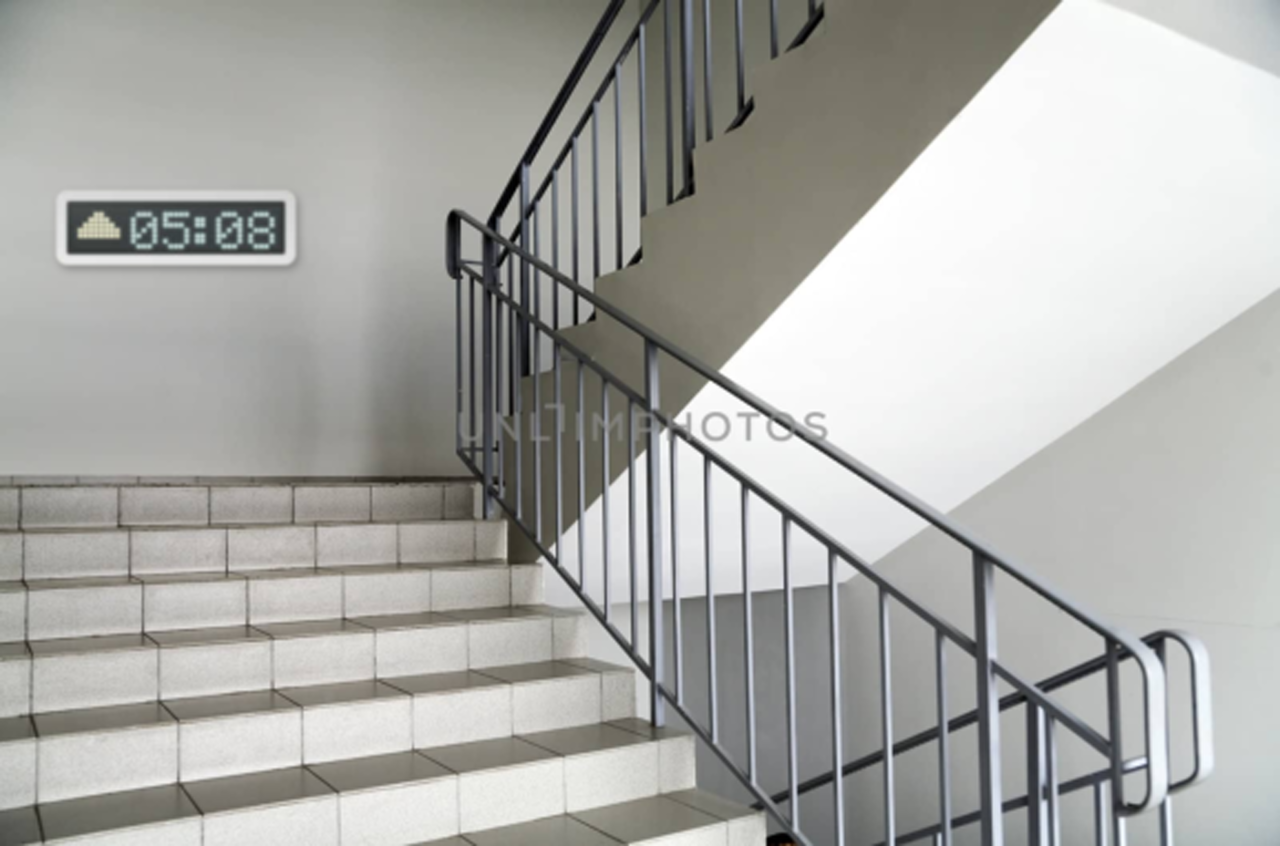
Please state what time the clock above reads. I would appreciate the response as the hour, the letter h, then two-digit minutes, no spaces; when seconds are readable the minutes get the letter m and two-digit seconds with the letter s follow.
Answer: 5h08
